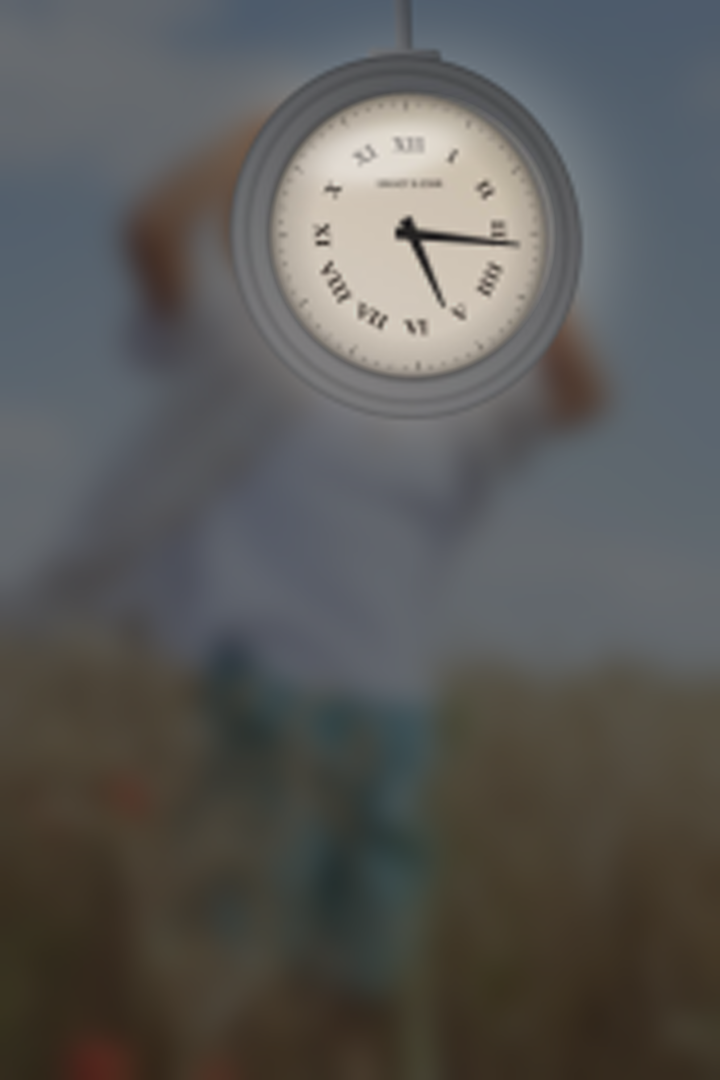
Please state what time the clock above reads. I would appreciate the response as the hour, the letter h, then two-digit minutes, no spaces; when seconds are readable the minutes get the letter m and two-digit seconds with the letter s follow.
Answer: 5h16
